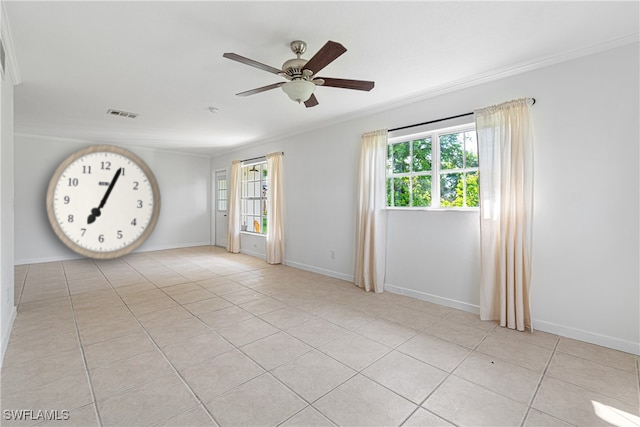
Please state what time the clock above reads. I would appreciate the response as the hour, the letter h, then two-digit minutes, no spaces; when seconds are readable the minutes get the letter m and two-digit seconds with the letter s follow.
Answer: 7h04
